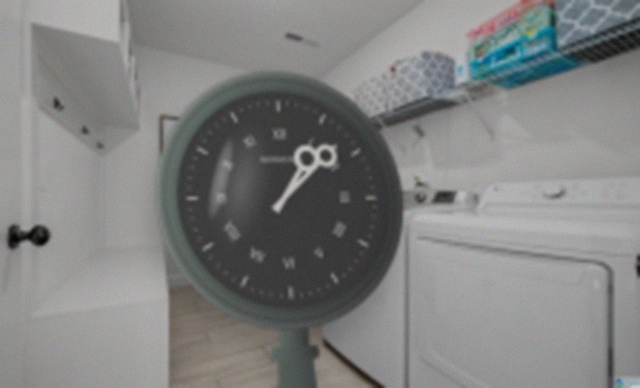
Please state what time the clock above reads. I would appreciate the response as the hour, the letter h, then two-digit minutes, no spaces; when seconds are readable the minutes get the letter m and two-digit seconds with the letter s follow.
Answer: 1h08
